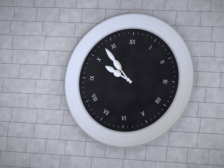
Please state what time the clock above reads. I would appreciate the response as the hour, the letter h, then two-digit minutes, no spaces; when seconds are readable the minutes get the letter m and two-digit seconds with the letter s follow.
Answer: 9h53
